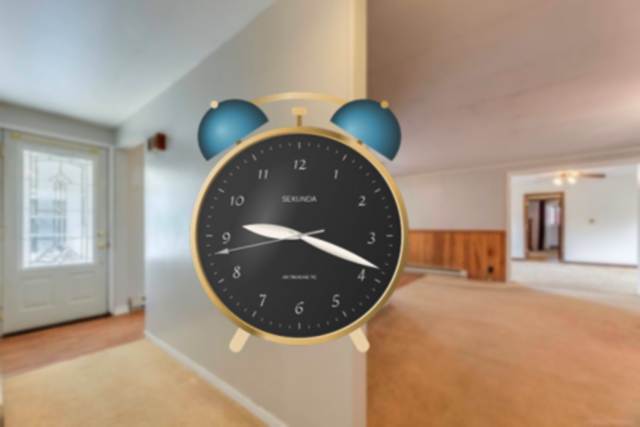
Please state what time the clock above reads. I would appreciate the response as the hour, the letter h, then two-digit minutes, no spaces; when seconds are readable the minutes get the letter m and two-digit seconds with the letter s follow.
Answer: 9h18m43s
